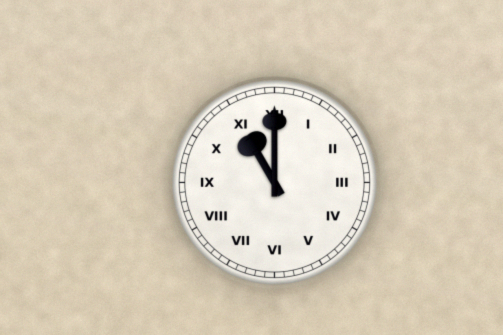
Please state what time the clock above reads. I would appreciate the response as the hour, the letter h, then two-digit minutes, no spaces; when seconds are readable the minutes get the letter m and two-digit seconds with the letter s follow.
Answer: 11h00
